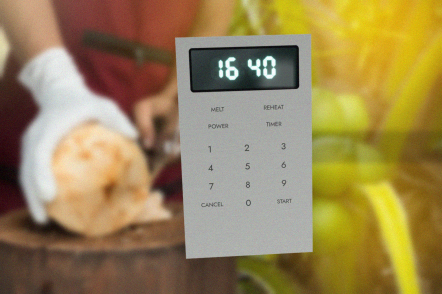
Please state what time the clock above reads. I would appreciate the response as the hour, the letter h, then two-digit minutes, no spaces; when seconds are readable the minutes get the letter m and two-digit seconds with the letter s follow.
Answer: 16h40
